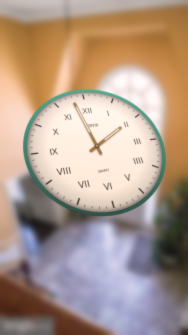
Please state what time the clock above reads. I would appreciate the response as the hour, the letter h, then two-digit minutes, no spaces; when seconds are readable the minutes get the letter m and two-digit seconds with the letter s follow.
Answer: 1h58
